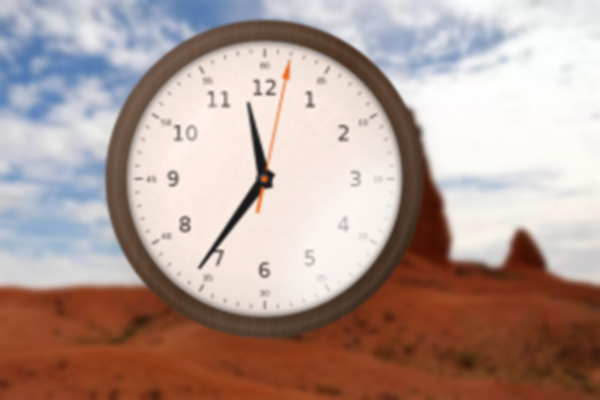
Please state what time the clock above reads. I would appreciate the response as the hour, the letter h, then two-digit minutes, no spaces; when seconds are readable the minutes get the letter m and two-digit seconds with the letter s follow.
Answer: 11h36m02s
